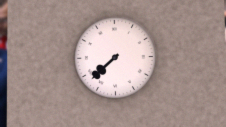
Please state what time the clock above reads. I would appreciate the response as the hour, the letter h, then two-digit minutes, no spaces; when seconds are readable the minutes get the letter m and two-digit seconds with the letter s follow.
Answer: 7h38
